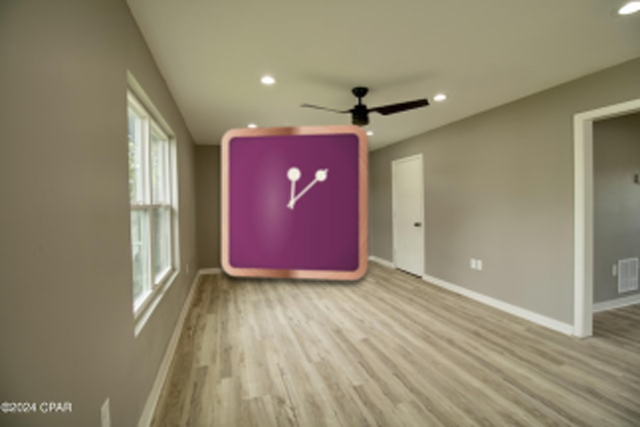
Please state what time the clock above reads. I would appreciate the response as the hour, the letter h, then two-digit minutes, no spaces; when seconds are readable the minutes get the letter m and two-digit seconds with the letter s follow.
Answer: 12h08
